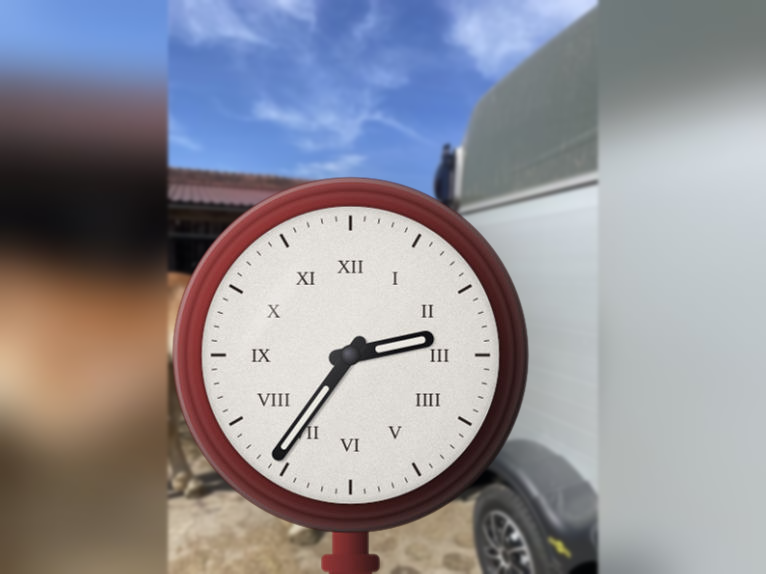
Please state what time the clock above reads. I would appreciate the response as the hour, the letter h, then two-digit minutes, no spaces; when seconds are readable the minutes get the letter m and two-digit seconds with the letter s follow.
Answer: 2h36
